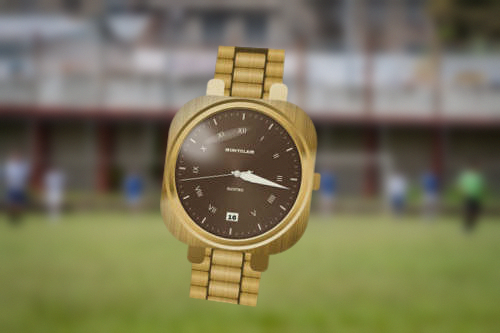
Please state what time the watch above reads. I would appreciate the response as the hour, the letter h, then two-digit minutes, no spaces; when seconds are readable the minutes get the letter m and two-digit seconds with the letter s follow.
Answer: 3h16m43s
